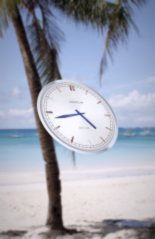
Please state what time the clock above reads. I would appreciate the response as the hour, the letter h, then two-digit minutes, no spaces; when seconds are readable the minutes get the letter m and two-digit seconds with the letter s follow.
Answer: 4h43
